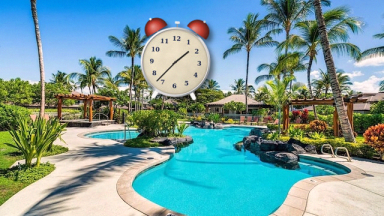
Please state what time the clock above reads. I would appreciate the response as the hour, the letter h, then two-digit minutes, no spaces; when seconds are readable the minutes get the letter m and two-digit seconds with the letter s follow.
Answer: 1h37
